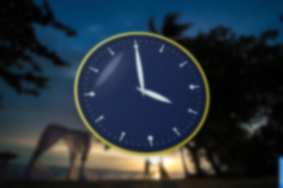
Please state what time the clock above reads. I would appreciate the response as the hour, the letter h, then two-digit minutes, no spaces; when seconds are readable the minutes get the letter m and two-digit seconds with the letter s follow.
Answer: 4h00
